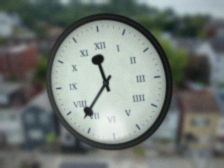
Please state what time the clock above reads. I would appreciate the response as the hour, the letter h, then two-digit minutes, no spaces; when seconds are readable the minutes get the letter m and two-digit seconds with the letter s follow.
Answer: 11h37
